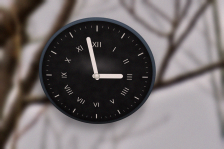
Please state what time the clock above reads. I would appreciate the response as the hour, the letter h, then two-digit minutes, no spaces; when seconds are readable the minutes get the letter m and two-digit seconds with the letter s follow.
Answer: 2h58
